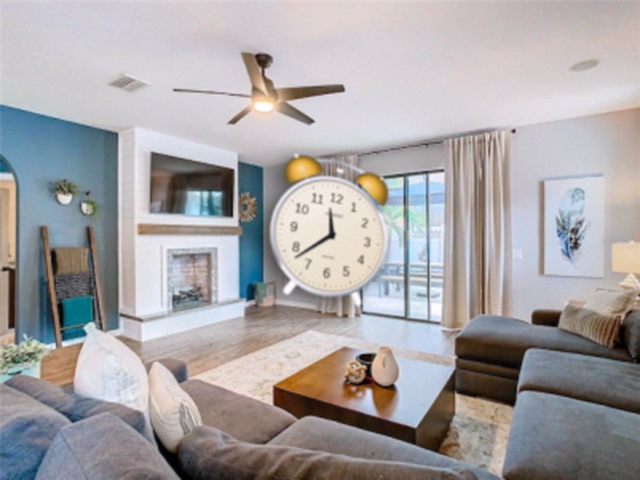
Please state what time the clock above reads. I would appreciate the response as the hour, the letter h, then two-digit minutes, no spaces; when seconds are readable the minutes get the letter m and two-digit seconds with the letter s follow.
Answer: 11h38
